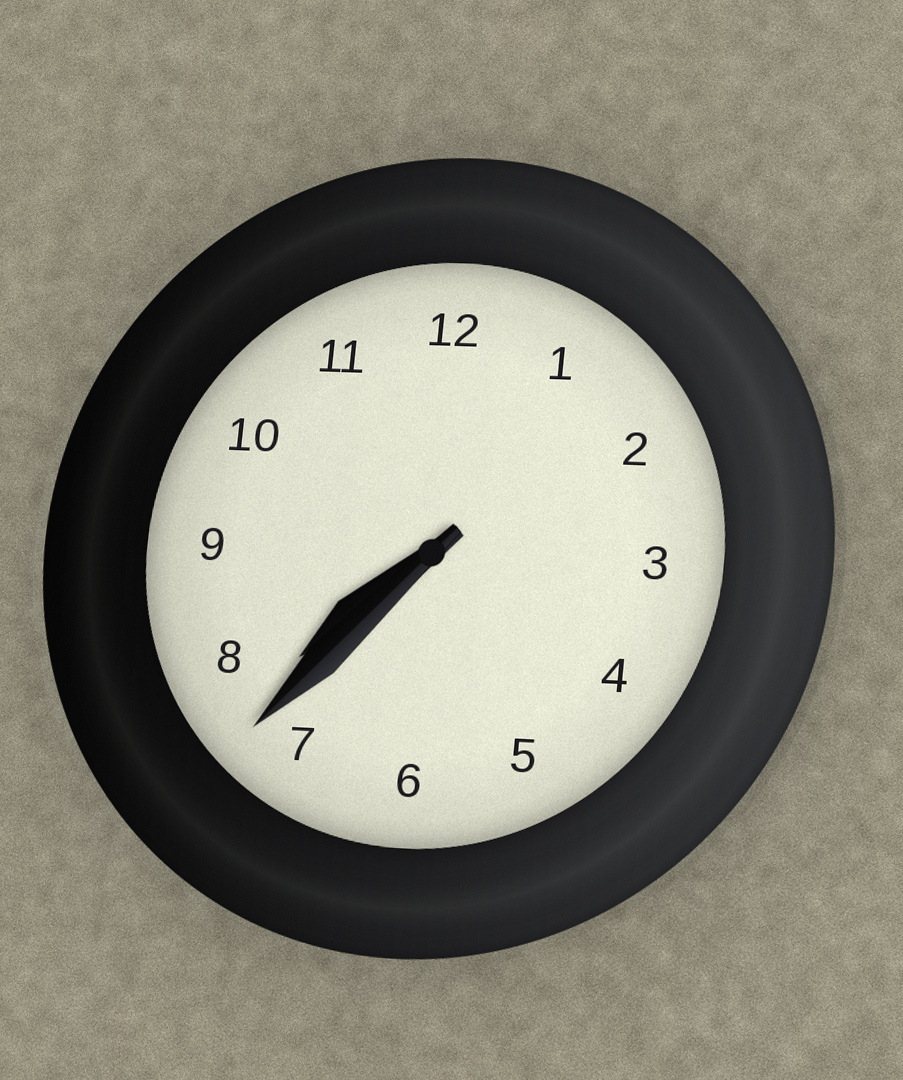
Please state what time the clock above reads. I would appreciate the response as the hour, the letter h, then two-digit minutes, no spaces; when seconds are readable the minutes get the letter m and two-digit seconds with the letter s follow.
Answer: 7h37
